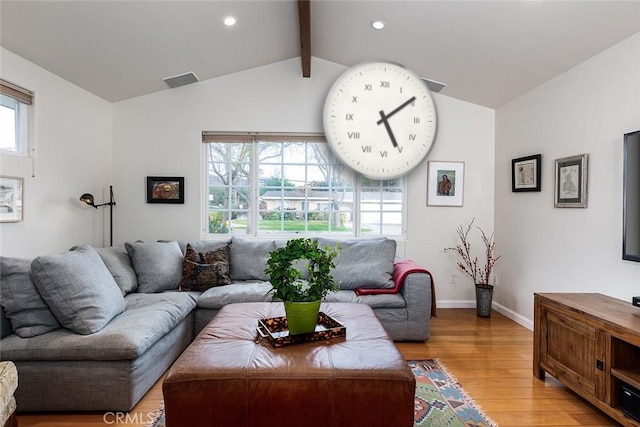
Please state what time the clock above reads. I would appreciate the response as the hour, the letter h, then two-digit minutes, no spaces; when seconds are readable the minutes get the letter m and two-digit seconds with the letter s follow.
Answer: 5h09
